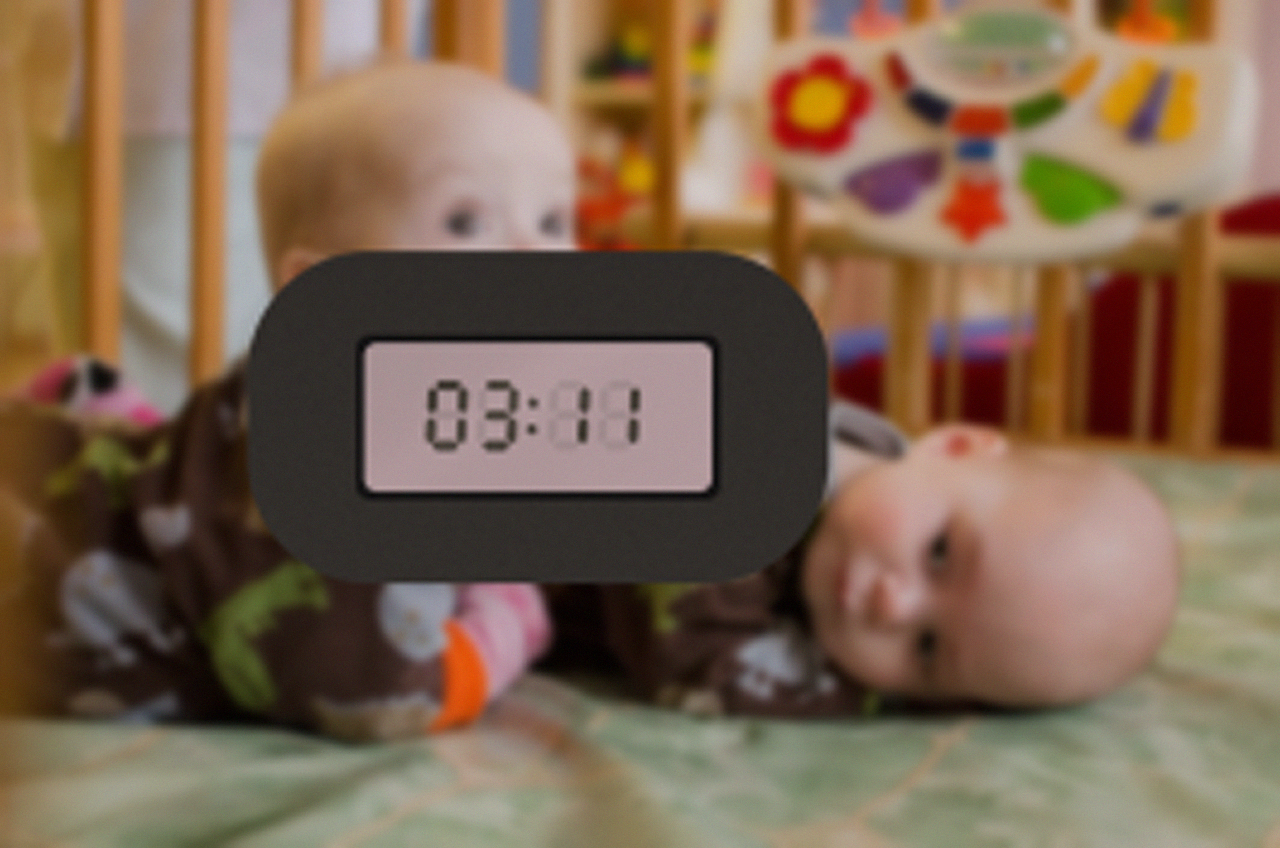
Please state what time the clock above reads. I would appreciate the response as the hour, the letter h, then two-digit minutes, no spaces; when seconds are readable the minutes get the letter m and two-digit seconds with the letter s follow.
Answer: 3h11
